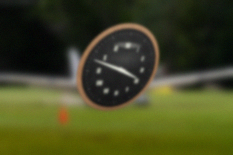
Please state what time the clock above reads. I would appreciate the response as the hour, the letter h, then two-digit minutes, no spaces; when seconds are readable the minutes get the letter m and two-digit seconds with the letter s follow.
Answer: 3h48
